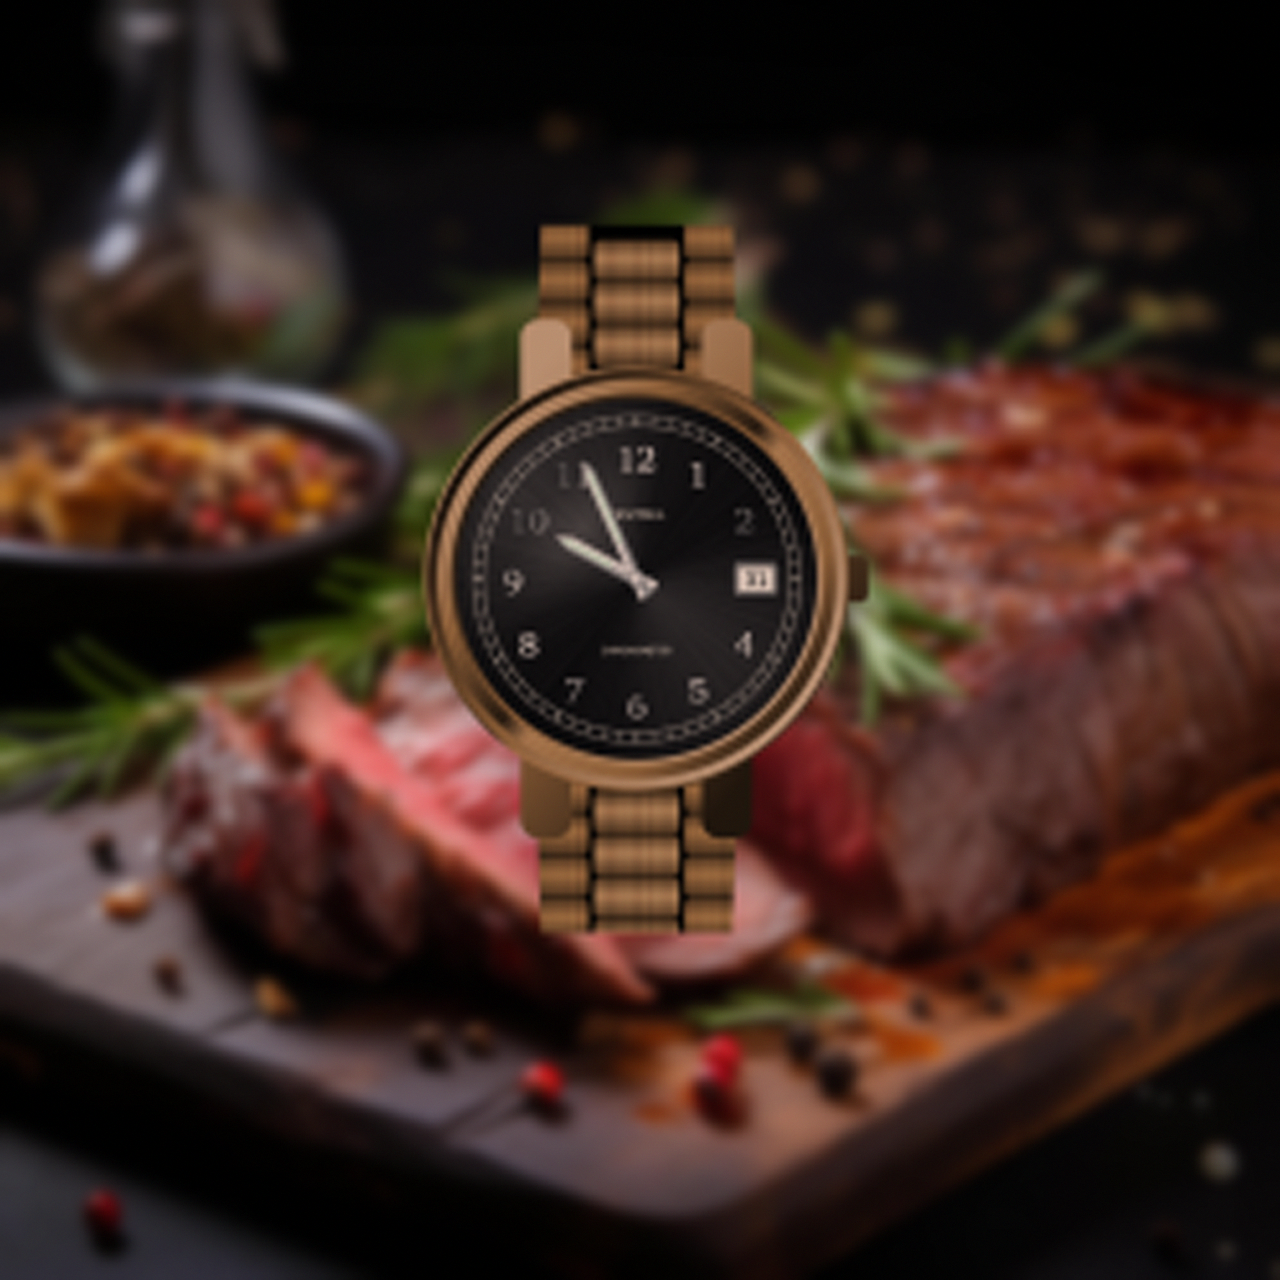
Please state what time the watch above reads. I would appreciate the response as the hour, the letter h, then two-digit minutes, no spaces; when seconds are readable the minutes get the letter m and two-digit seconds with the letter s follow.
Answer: 9h56
